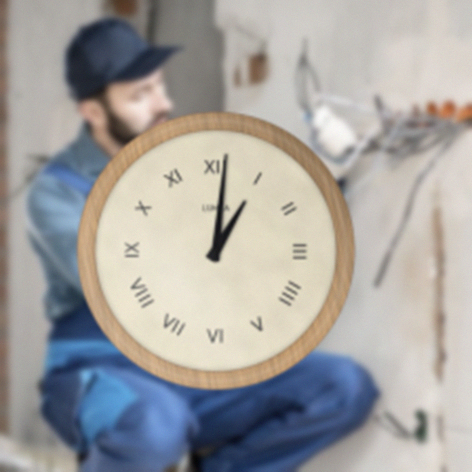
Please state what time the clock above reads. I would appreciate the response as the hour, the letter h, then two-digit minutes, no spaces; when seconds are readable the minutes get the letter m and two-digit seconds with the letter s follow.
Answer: 1h01
